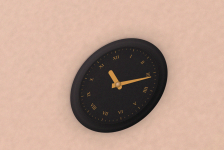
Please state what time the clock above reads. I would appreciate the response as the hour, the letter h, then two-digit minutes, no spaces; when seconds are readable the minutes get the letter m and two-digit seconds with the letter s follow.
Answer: 11h16
